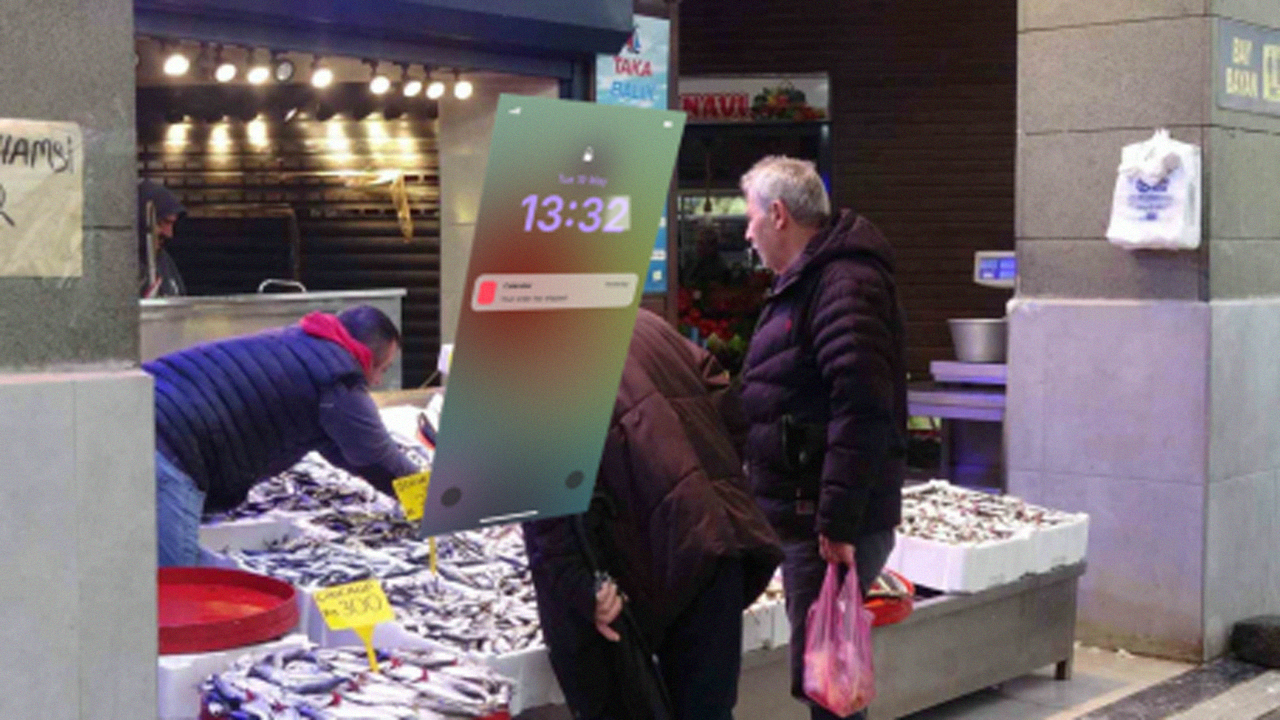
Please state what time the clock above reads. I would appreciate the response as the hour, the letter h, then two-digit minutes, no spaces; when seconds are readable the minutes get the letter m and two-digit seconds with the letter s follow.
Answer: 13h32
